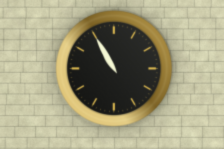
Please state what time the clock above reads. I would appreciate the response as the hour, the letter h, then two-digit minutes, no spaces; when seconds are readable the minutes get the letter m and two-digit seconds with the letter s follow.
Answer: 10h55
